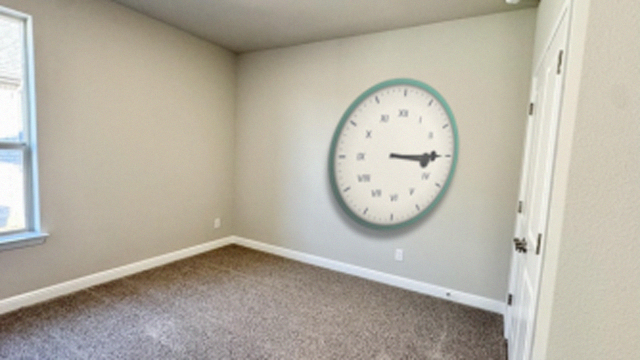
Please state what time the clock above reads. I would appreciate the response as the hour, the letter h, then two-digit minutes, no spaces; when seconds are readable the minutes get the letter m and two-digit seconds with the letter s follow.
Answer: 3h15
